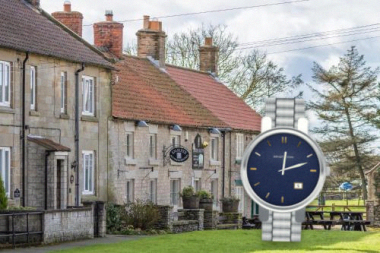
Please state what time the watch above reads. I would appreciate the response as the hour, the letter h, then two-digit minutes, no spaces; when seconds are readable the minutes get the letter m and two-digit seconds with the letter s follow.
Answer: 12h12
